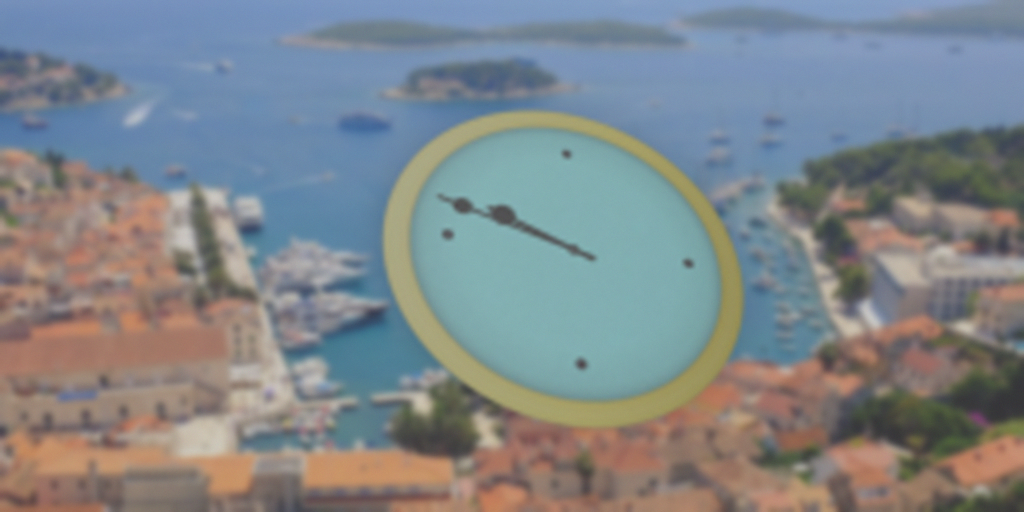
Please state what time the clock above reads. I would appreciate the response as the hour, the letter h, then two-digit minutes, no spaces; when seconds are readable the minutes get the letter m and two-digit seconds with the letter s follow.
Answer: 9h48
